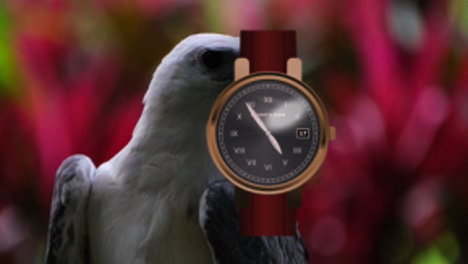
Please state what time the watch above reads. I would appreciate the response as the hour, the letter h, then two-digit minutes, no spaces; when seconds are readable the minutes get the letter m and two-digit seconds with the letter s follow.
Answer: 4h54
